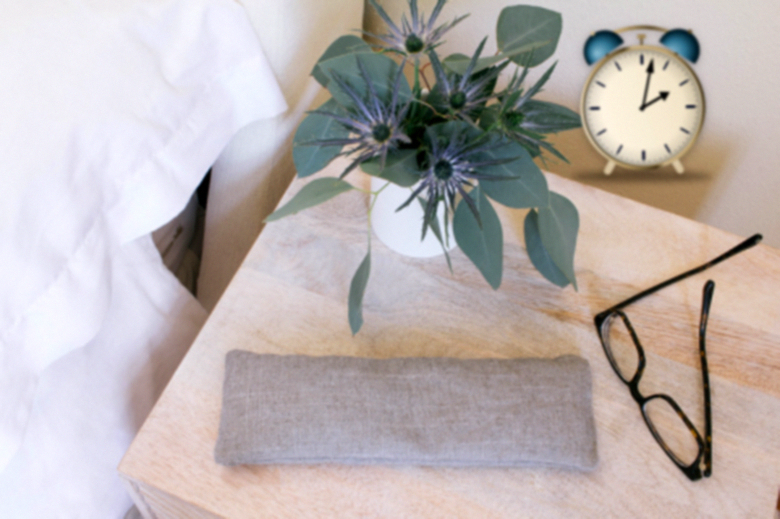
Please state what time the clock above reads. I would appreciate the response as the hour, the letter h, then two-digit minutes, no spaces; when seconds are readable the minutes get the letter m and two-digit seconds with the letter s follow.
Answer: 2h02
